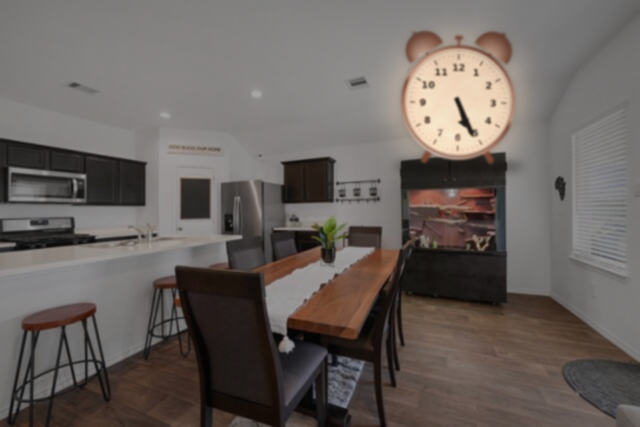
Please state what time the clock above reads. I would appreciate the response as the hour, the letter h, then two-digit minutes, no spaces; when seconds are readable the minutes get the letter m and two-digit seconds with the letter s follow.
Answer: 5h26
